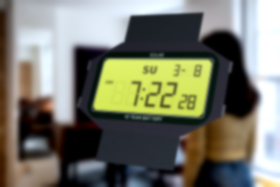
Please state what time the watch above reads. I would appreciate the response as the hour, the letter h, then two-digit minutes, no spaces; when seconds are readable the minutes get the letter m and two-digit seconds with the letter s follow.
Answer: 7h22m28s
